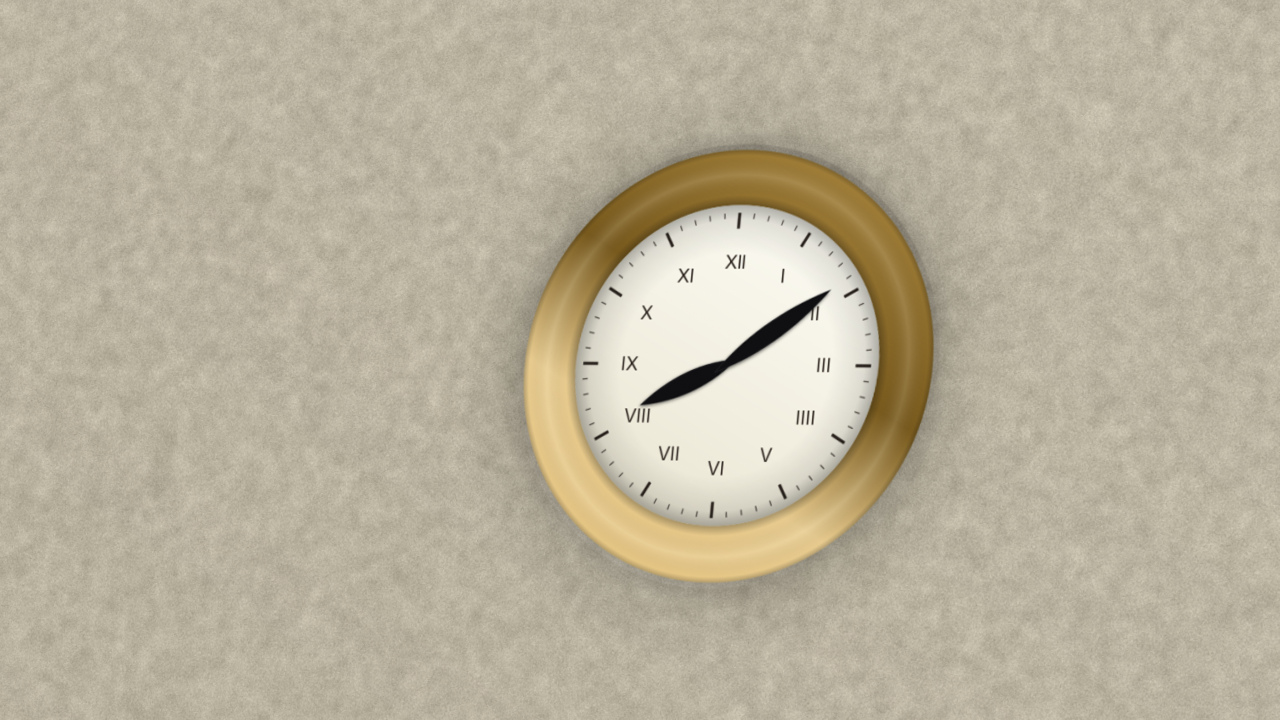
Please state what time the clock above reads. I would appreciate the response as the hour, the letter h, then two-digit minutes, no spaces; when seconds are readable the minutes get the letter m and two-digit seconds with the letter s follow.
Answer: 8h09
